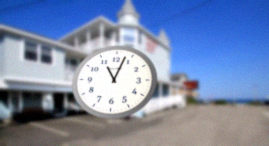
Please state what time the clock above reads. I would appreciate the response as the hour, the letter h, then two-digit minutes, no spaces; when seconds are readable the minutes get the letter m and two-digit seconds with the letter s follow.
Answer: 11h03
